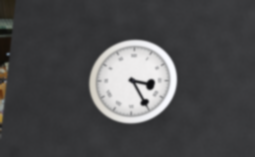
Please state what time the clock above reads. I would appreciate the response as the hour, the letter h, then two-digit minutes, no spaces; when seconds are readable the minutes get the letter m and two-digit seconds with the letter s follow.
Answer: 3h25
